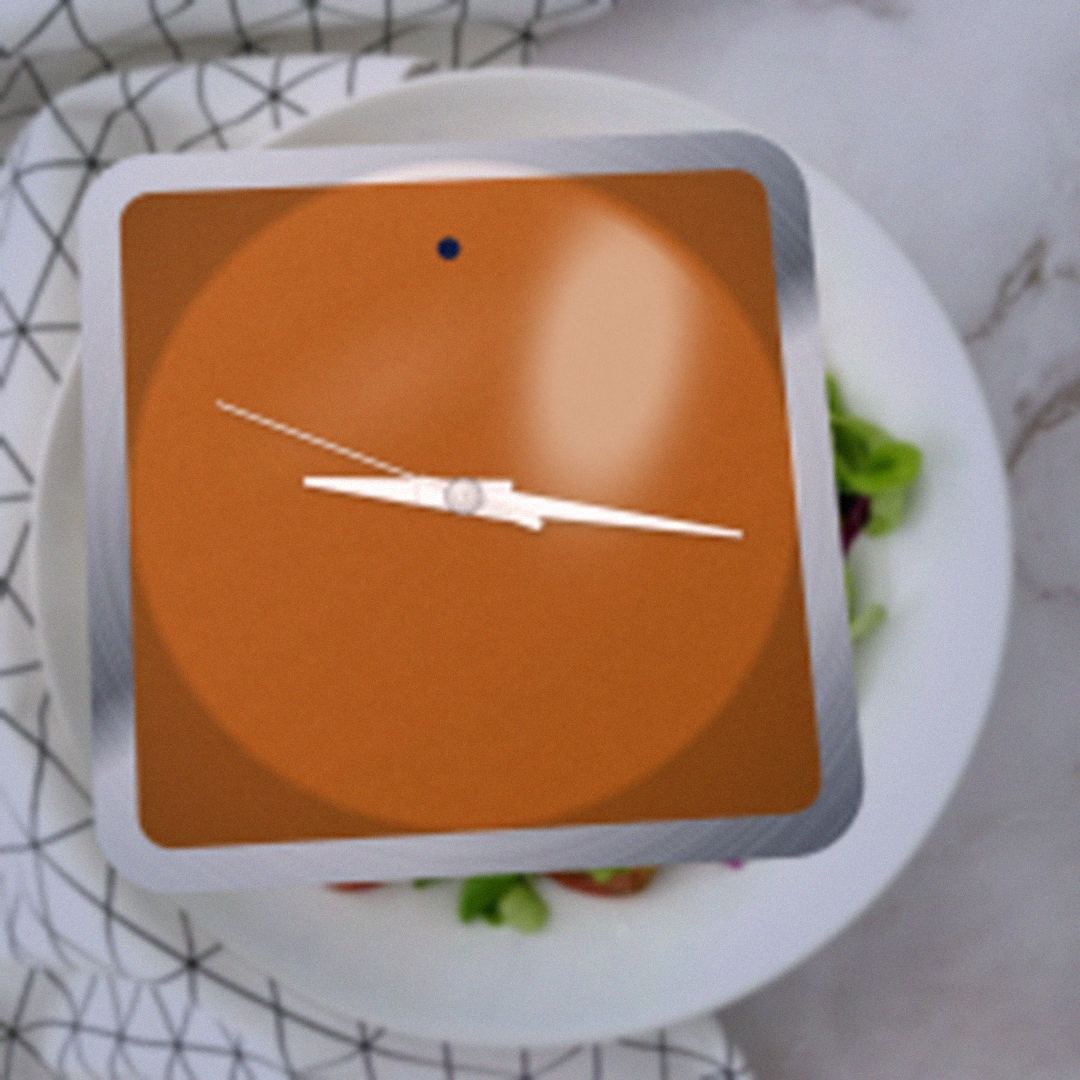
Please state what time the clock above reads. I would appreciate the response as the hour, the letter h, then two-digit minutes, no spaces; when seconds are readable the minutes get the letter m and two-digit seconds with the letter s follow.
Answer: 9h16m49s
